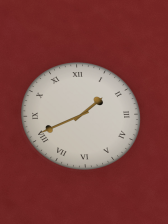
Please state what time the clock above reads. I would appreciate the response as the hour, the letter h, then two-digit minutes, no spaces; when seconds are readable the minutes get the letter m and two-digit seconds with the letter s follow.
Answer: 1h41
